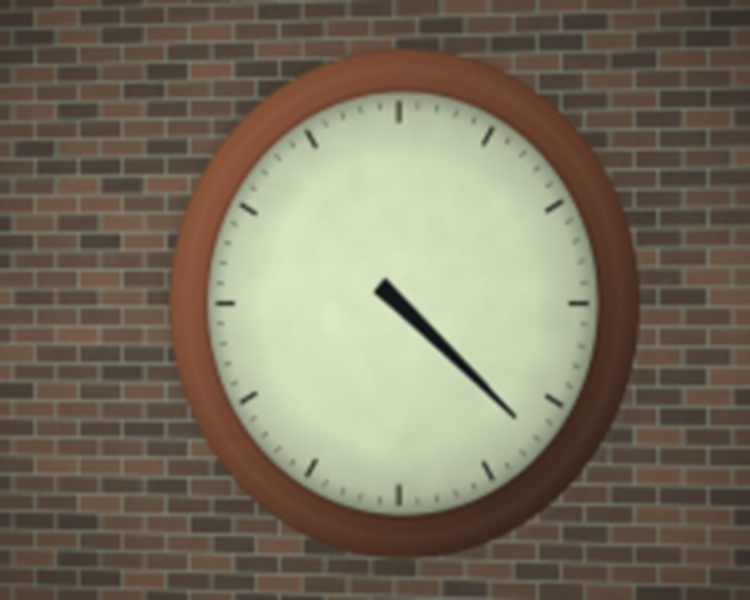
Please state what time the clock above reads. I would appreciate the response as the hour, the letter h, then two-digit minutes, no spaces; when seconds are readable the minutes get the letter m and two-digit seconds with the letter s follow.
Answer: 4h22
